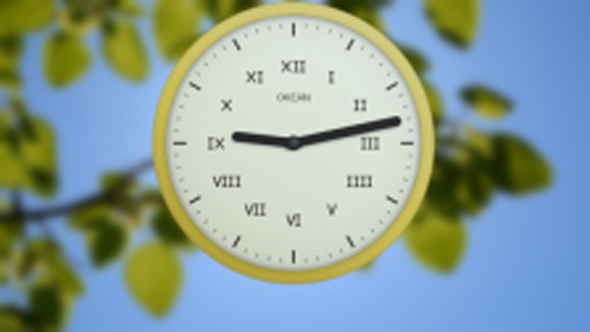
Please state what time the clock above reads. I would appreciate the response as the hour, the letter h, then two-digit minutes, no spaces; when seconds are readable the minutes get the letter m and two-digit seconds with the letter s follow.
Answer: 9h13
